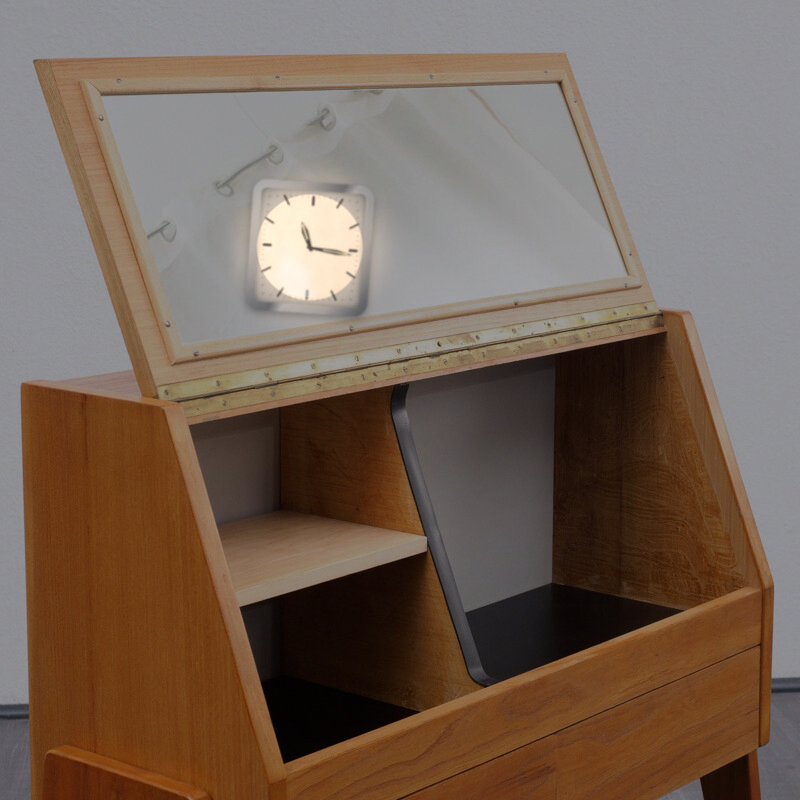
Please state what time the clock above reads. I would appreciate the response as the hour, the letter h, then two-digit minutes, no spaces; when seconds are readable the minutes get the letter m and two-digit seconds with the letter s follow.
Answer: 11h16
